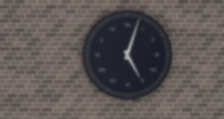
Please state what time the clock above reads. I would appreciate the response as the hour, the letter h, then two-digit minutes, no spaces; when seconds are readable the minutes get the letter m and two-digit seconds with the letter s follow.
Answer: 5h03
